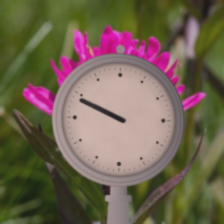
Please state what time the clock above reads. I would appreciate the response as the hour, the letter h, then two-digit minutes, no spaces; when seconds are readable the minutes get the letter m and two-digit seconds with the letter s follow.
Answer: 9h49
